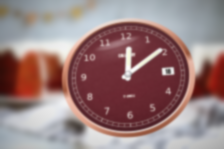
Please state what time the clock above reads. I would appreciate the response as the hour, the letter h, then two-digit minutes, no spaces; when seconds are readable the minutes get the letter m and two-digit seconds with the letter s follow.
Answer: 12h09
